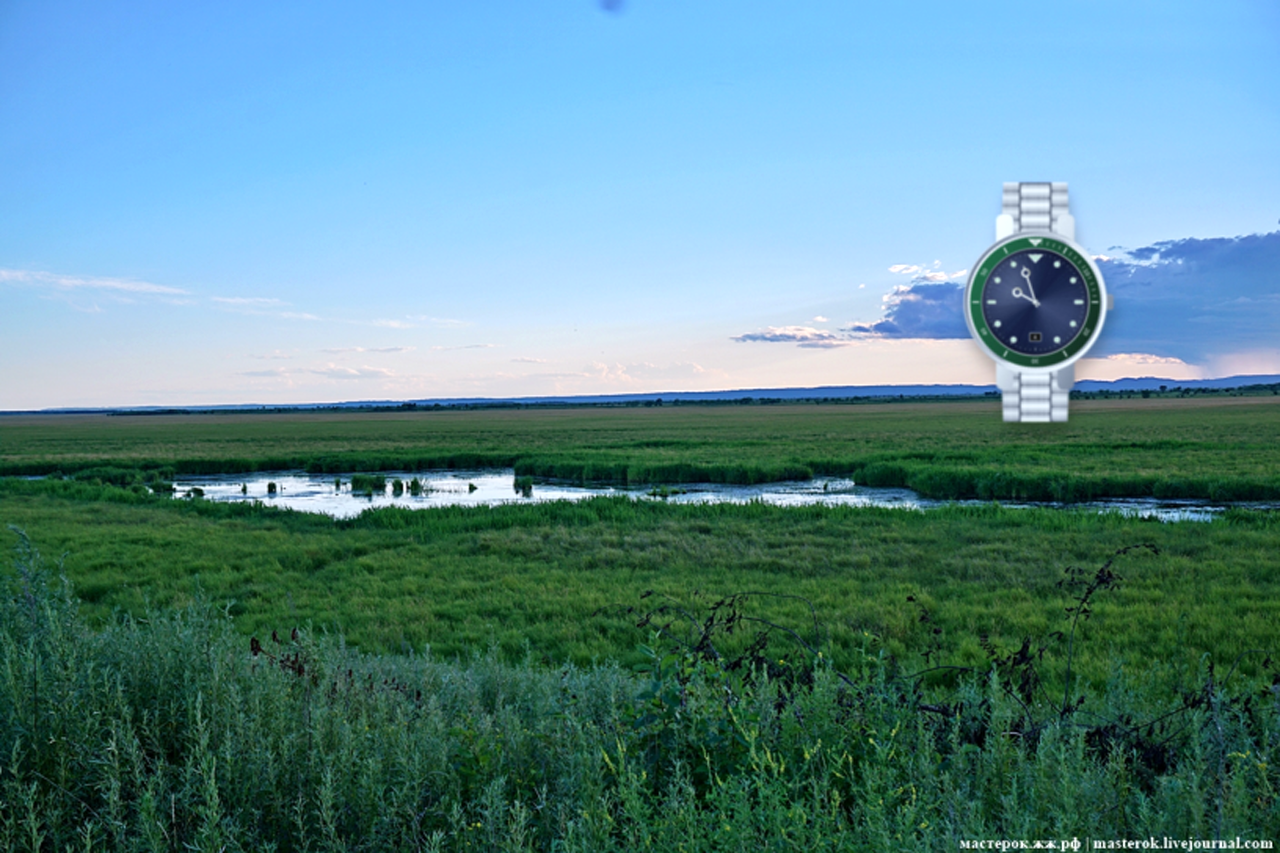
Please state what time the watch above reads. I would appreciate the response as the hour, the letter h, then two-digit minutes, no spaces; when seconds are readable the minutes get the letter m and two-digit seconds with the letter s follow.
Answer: 9h57
